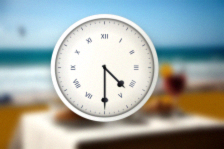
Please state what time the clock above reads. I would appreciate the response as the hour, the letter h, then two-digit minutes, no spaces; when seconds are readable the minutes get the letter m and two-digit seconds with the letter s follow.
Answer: 4h30
